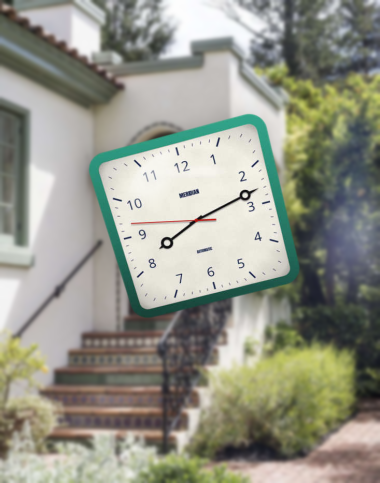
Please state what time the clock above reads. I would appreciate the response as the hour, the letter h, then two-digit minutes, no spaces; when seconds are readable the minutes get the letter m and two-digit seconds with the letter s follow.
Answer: 8h12m47s
